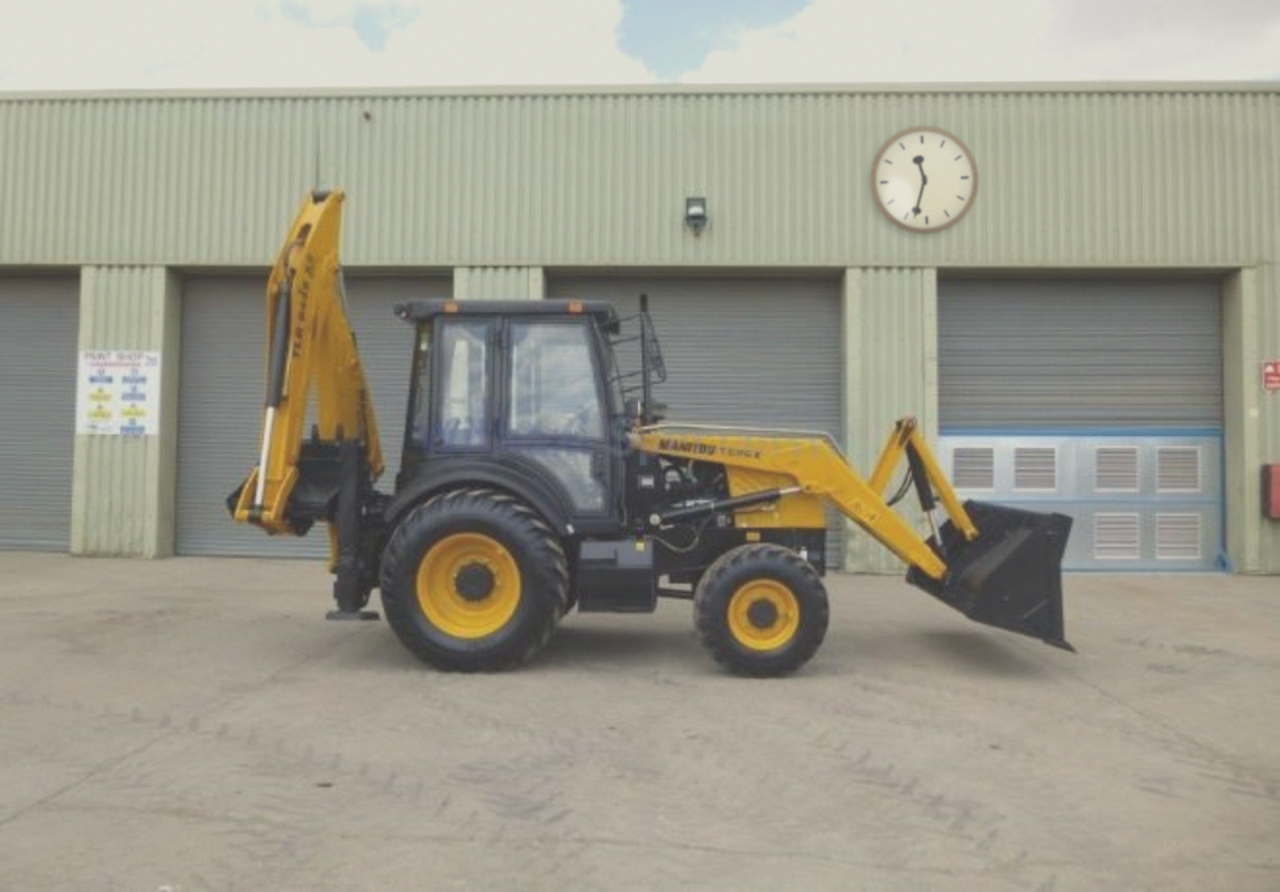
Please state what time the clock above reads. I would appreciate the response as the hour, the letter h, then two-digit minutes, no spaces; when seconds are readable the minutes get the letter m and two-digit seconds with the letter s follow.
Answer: 11h33
